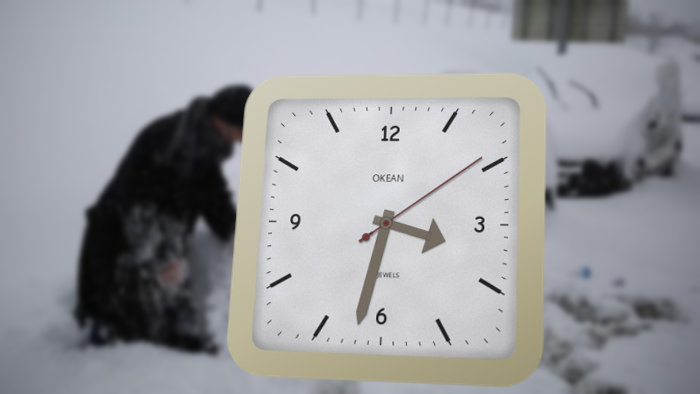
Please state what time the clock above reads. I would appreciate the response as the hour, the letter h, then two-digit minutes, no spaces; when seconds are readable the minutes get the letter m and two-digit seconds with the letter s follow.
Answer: 3h32m09s
